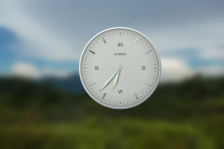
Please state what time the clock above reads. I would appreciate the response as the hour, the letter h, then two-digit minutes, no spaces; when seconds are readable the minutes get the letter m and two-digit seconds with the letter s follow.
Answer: 6h37
